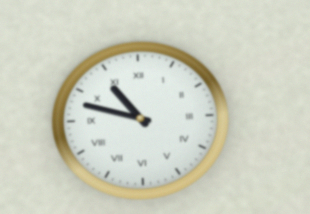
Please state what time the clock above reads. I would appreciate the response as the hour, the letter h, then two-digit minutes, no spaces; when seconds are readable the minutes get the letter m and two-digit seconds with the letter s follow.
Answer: 10h48
